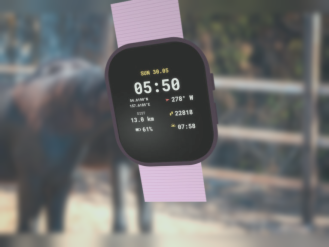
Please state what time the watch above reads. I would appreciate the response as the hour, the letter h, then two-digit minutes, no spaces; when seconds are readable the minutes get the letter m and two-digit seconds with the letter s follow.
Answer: 5h50
